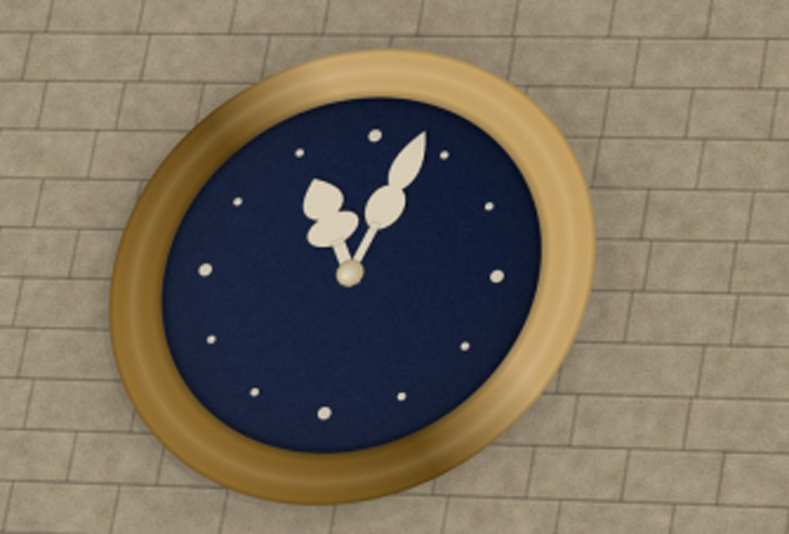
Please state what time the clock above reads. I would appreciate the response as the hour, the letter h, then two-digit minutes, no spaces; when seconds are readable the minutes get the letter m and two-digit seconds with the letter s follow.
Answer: 11h03
